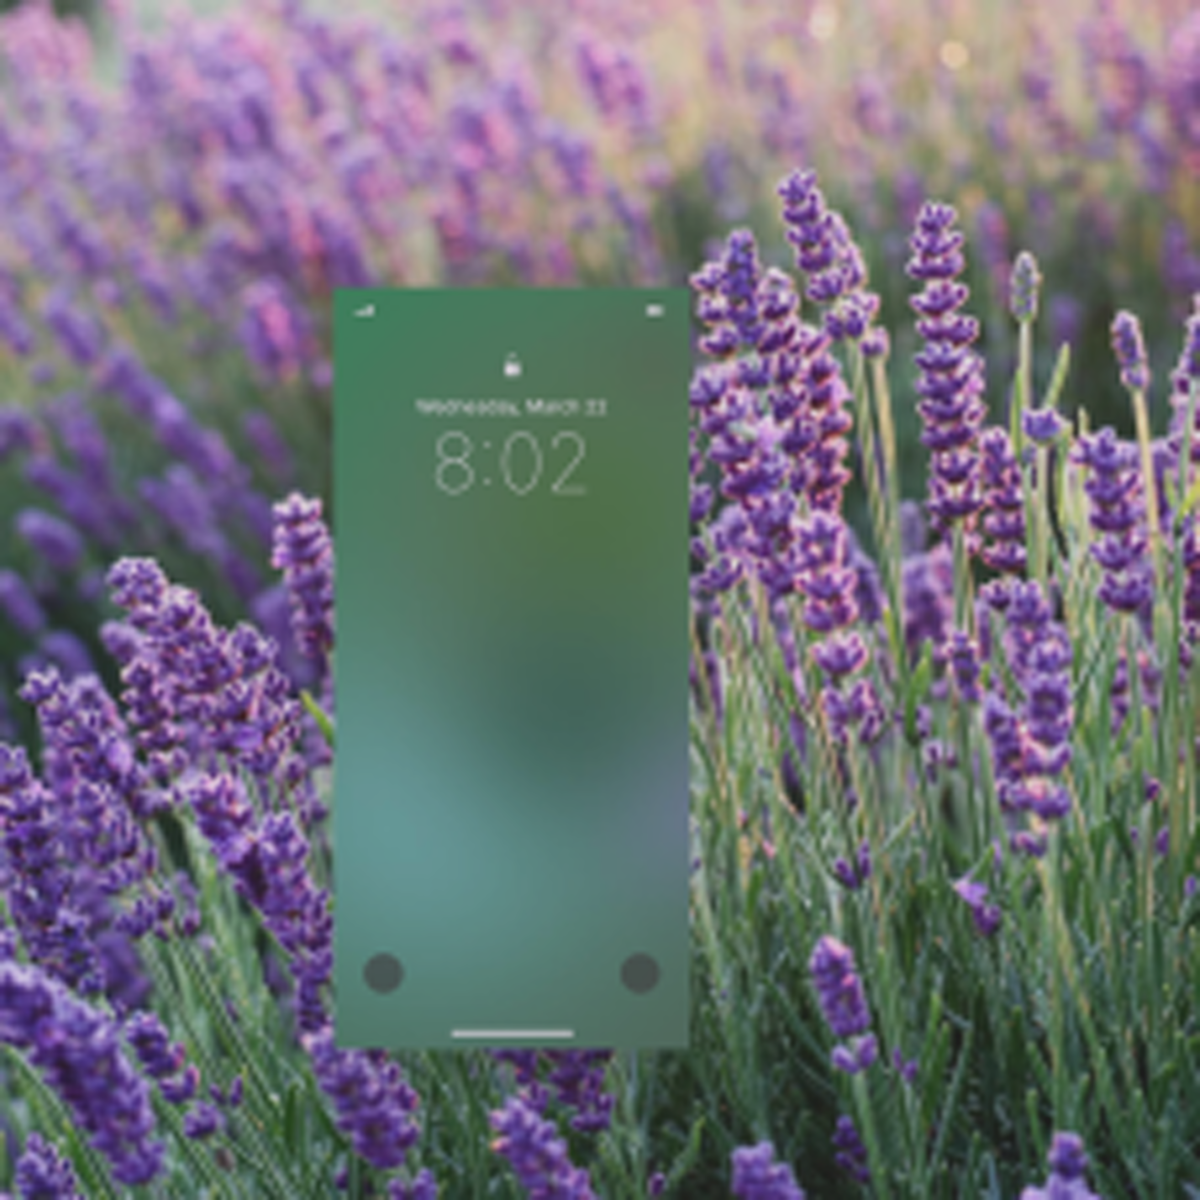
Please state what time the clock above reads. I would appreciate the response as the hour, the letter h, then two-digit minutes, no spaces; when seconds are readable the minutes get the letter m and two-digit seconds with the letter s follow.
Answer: 8h02
